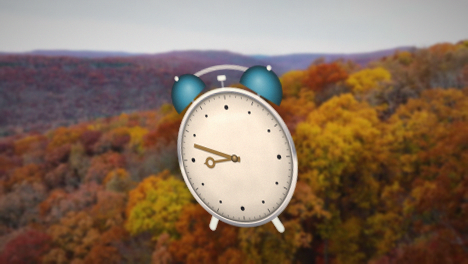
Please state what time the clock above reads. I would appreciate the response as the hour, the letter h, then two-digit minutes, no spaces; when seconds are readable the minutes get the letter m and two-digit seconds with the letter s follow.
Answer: 8h48
